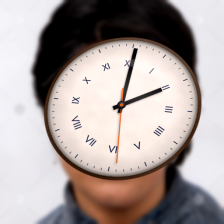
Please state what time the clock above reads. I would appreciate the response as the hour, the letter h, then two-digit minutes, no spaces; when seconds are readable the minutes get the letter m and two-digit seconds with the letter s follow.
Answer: 2h00m29s
